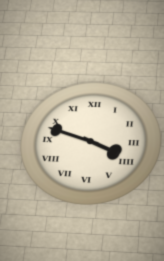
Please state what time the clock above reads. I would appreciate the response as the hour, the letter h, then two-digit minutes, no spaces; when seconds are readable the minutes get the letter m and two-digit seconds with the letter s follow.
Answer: 3h48
